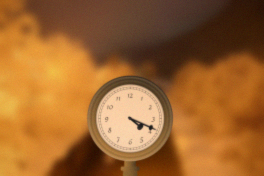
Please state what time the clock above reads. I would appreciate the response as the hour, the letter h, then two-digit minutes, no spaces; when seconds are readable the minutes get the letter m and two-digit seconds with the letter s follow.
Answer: 4h19
